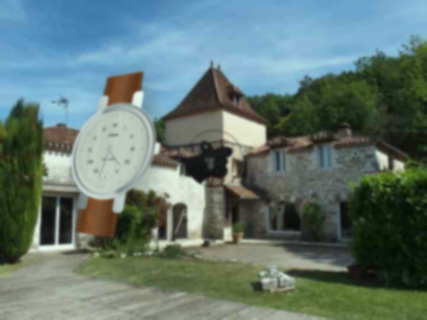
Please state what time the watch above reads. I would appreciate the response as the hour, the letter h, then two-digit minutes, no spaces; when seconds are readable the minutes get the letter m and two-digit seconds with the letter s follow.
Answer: 4h32
